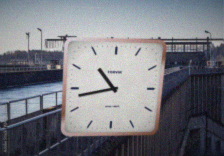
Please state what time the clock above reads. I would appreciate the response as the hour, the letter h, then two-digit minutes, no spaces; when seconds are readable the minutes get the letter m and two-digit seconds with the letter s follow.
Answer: 10h43
